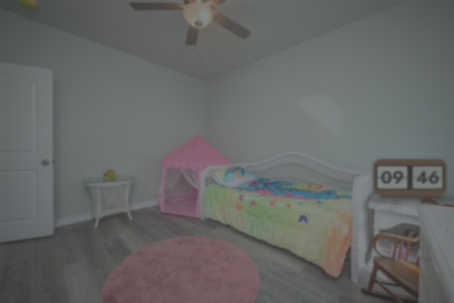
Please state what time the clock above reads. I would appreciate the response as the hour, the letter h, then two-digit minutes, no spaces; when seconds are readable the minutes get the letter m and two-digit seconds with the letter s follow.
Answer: 9h46
